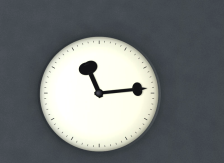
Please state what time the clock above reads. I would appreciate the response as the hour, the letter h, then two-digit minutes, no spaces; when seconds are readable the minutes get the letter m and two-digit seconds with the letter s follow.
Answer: 11h14
